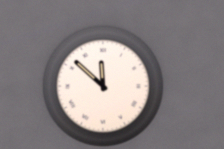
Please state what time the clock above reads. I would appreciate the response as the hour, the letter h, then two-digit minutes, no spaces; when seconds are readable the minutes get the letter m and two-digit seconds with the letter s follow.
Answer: 11h52
